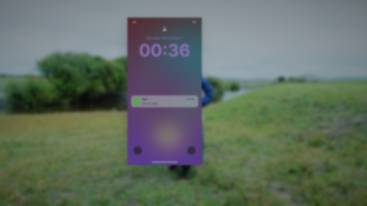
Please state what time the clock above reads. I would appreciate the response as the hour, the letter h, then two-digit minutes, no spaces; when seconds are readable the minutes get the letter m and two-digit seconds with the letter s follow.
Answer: 0h36
